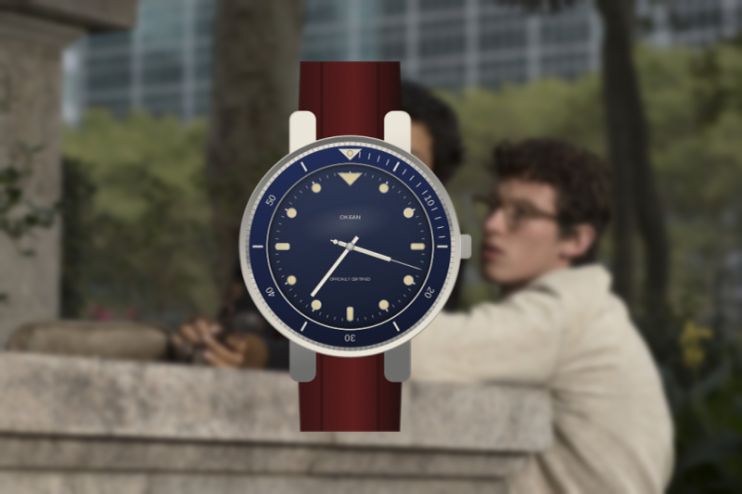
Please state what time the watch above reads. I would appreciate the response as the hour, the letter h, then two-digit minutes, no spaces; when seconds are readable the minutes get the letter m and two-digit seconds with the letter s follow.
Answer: 3h36m18s
